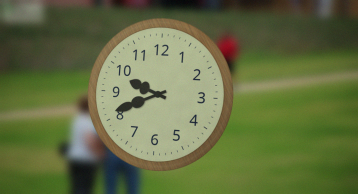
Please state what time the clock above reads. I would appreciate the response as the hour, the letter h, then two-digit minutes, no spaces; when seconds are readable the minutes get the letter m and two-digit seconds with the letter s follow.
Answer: 9h41
